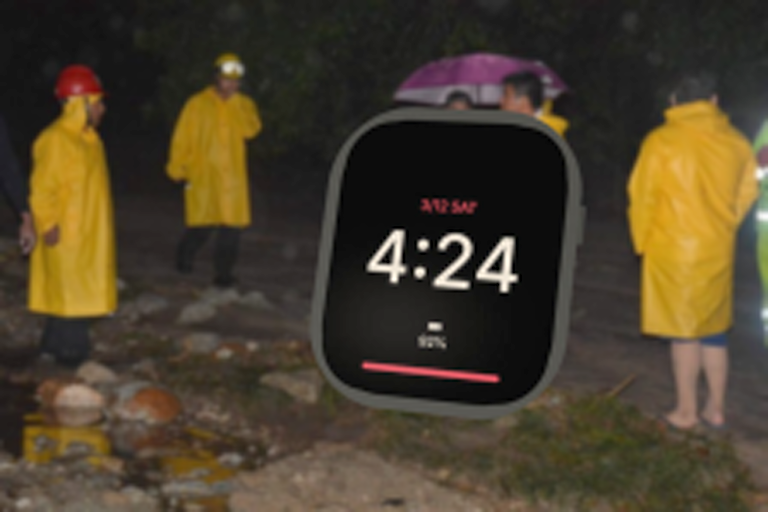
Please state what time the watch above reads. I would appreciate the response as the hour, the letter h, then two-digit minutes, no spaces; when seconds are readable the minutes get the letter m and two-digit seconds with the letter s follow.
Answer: 4h24
